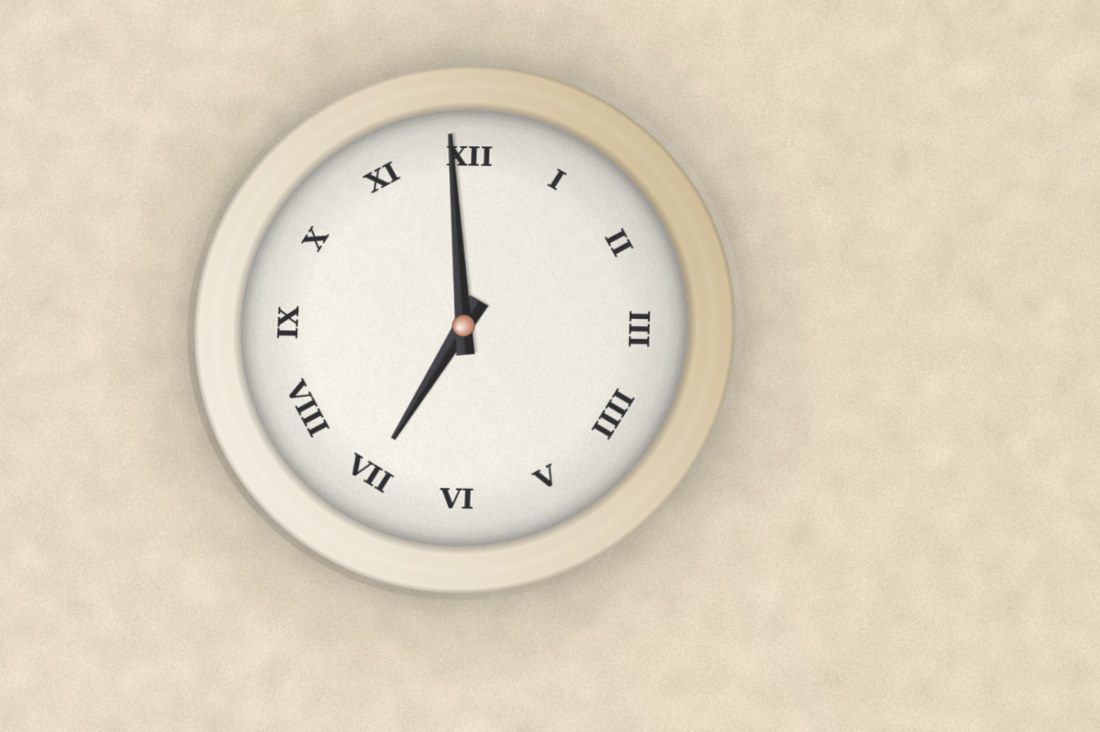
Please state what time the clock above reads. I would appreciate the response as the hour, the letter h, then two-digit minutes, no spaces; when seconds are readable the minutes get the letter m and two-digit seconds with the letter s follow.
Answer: 6h59
